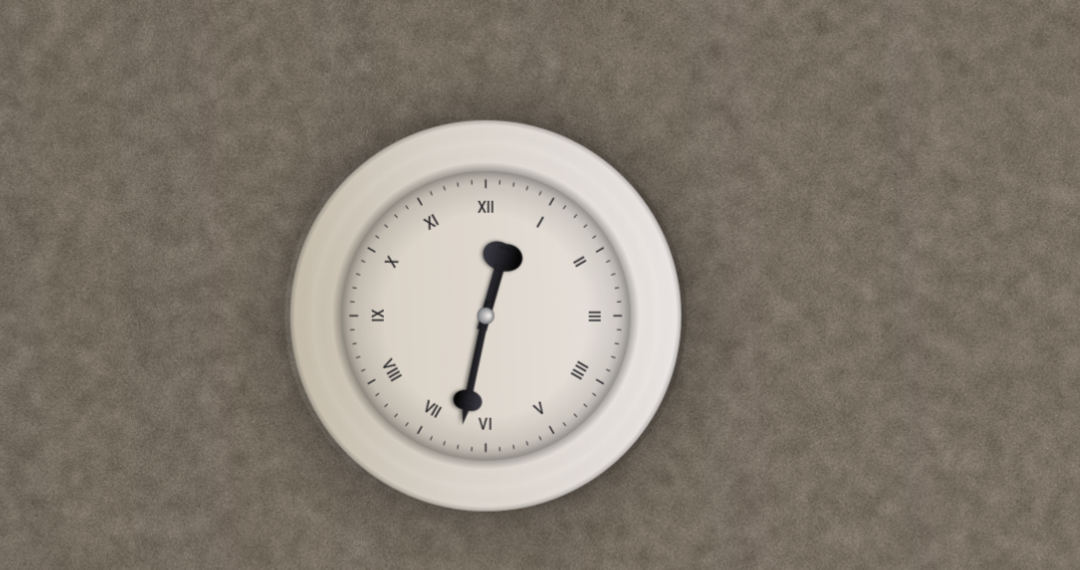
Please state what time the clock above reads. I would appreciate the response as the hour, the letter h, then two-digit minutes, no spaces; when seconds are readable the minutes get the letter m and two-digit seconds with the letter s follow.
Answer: 12h32
